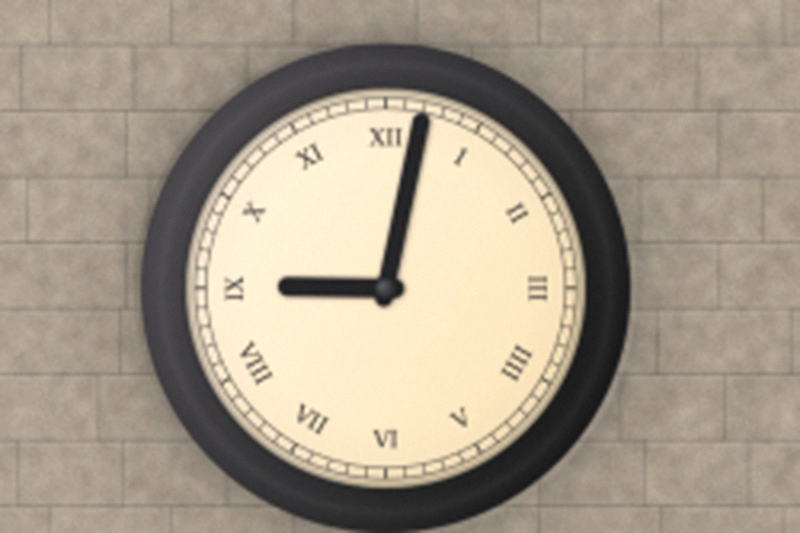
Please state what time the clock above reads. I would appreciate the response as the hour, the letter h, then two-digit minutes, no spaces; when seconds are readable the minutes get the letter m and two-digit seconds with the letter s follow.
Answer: 9h02
